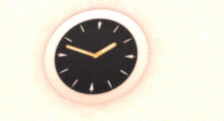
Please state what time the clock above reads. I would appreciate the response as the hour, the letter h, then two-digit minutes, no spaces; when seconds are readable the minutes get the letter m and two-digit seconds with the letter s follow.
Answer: 1h48
